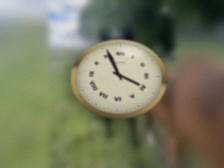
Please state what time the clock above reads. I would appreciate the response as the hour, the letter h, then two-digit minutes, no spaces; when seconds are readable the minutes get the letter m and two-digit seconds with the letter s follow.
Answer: 3h56
